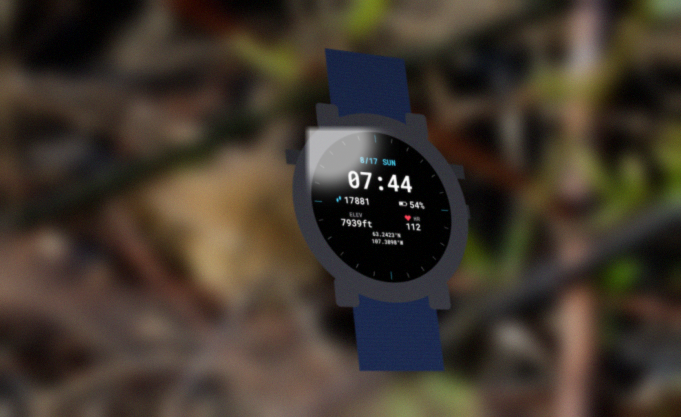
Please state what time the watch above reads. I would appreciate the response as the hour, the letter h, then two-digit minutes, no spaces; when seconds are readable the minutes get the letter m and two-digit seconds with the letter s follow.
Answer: 7h44
